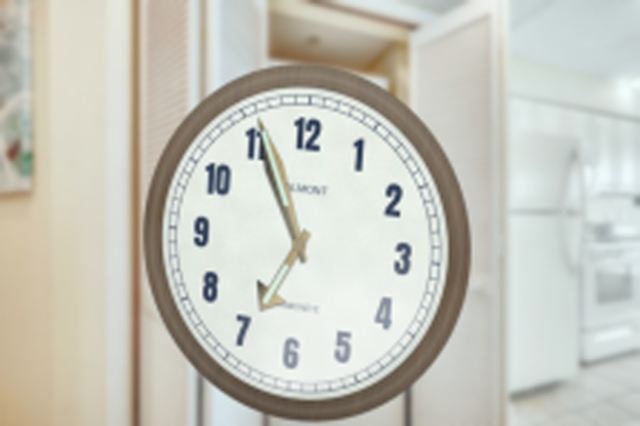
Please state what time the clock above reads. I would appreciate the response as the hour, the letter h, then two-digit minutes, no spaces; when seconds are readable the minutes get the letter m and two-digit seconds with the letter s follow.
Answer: 6h56
